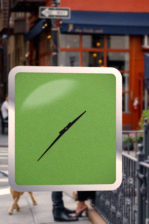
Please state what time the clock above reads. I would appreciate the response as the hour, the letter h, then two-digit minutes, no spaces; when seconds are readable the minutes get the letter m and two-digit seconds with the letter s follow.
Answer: 1h37
